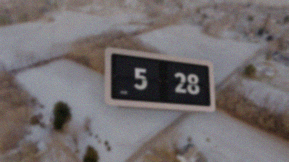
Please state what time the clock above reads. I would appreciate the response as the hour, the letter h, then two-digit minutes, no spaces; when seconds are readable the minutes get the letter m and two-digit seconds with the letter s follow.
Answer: 5h28
